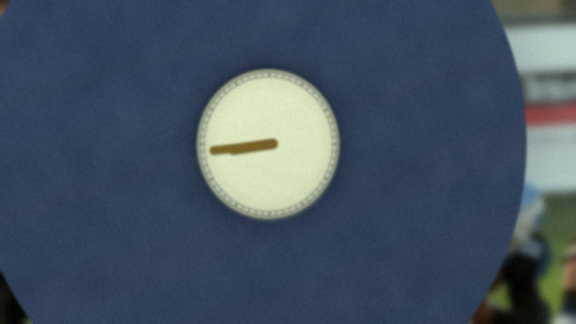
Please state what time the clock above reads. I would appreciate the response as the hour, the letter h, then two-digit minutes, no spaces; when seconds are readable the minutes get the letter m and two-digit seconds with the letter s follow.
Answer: 8h44
